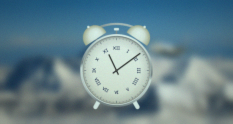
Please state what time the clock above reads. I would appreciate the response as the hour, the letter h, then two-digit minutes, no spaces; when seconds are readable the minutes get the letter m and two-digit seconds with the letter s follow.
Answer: 11h09
